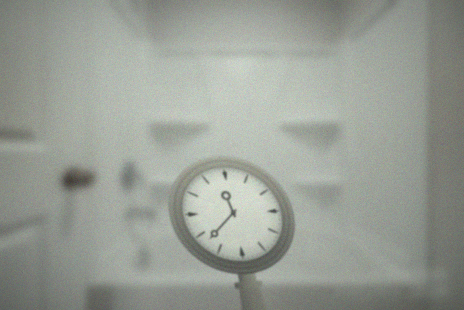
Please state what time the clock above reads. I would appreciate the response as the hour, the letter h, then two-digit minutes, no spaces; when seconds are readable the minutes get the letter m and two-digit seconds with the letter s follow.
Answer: 11h38
